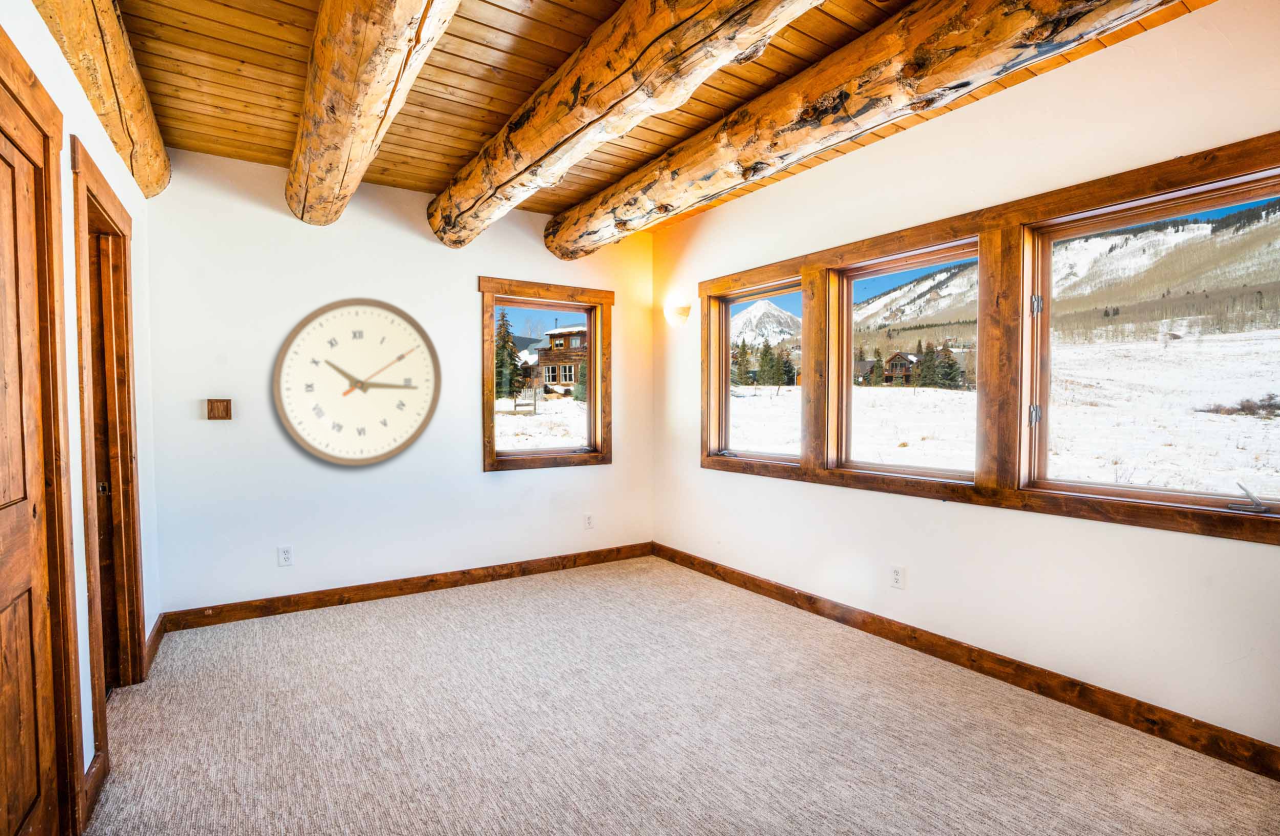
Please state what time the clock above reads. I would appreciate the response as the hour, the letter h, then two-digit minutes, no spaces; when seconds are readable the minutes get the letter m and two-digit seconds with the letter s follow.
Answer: 10h16m10s
